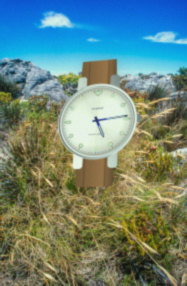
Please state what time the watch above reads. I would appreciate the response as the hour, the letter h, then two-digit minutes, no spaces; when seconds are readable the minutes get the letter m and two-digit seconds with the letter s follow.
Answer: 5h14
